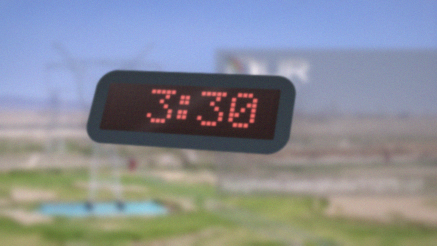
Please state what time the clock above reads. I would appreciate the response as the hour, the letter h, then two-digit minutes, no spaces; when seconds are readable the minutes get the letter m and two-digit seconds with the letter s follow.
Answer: 3h30
